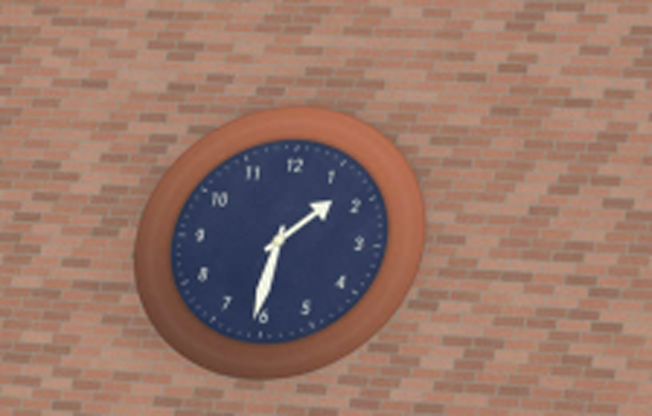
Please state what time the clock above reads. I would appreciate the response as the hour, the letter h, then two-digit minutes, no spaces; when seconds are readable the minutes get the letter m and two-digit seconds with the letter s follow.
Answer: 1h31
